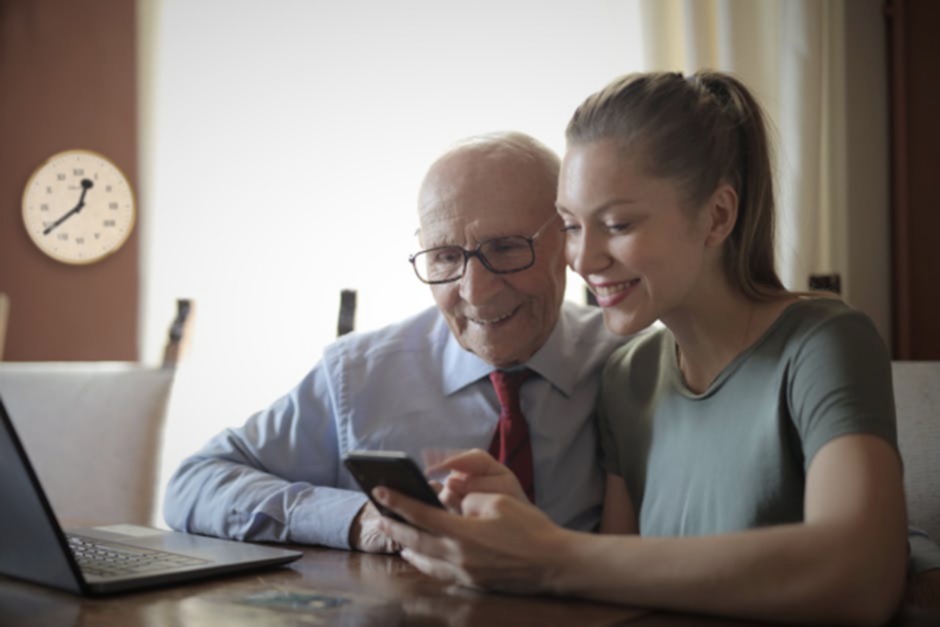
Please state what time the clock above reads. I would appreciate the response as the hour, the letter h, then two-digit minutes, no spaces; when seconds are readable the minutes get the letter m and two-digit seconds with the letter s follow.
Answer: 12h39
